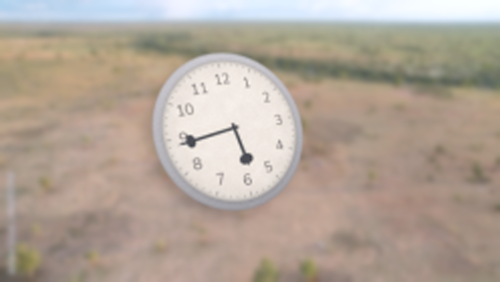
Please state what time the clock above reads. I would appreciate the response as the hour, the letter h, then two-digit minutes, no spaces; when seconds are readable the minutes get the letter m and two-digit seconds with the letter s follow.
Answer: 5h44
